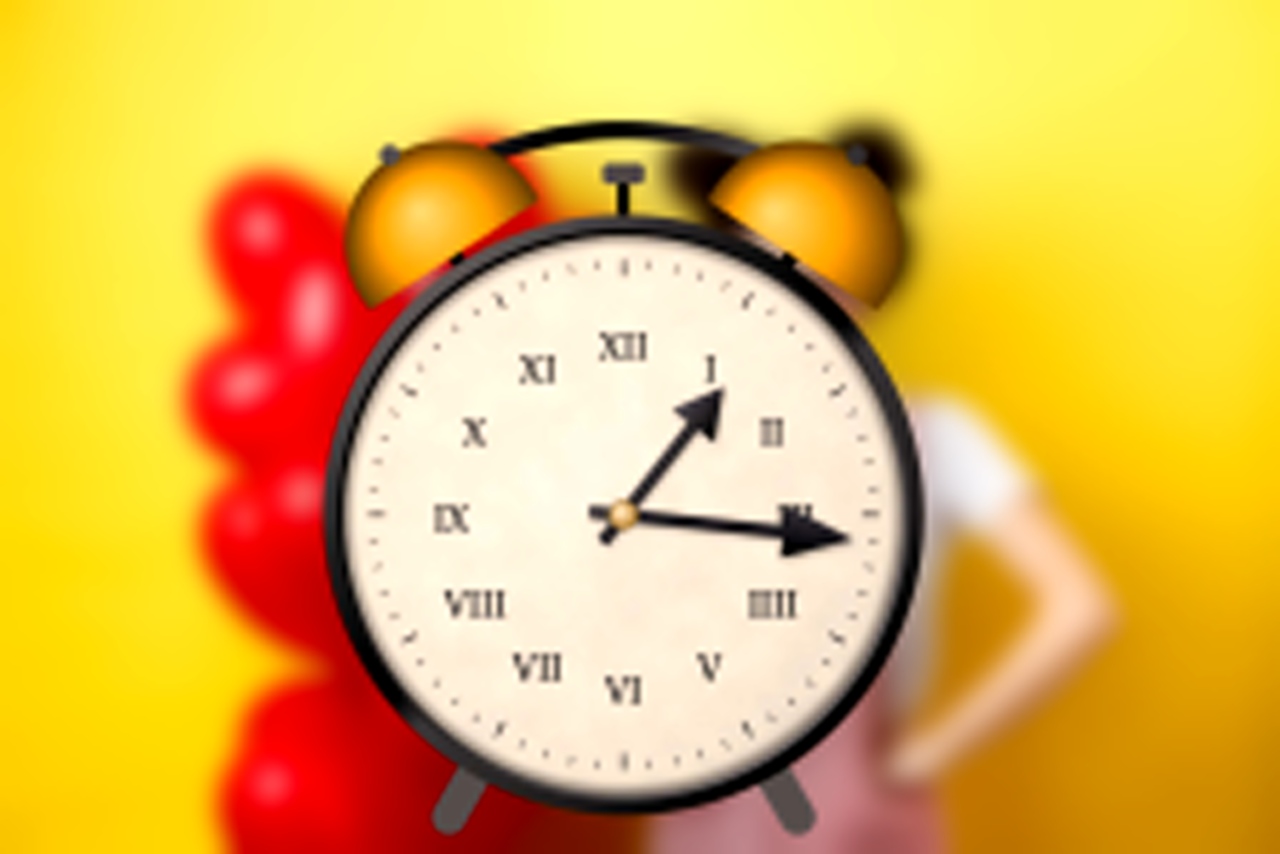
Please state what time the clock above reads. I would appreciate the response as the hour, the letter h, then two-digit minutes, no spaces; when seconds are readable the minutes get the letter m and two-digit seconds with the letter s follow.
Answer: 1h16
